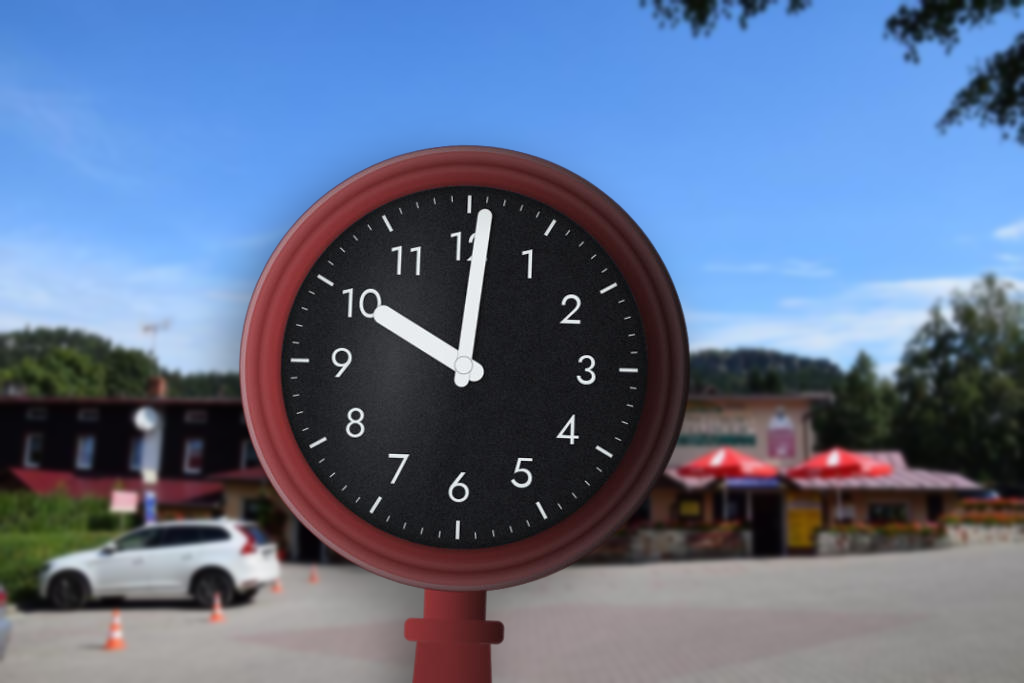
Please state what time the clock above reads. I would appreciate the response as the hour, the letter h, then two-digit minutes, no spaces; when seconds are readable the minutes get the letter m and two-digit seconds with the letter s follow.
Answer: 10h01
